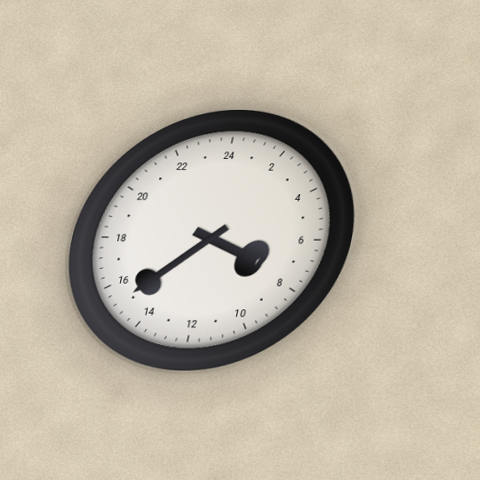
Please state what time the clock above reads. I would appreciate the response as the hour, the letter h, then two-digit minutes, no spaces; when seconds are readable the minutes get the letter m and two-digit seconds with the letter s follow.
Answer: 7h38
